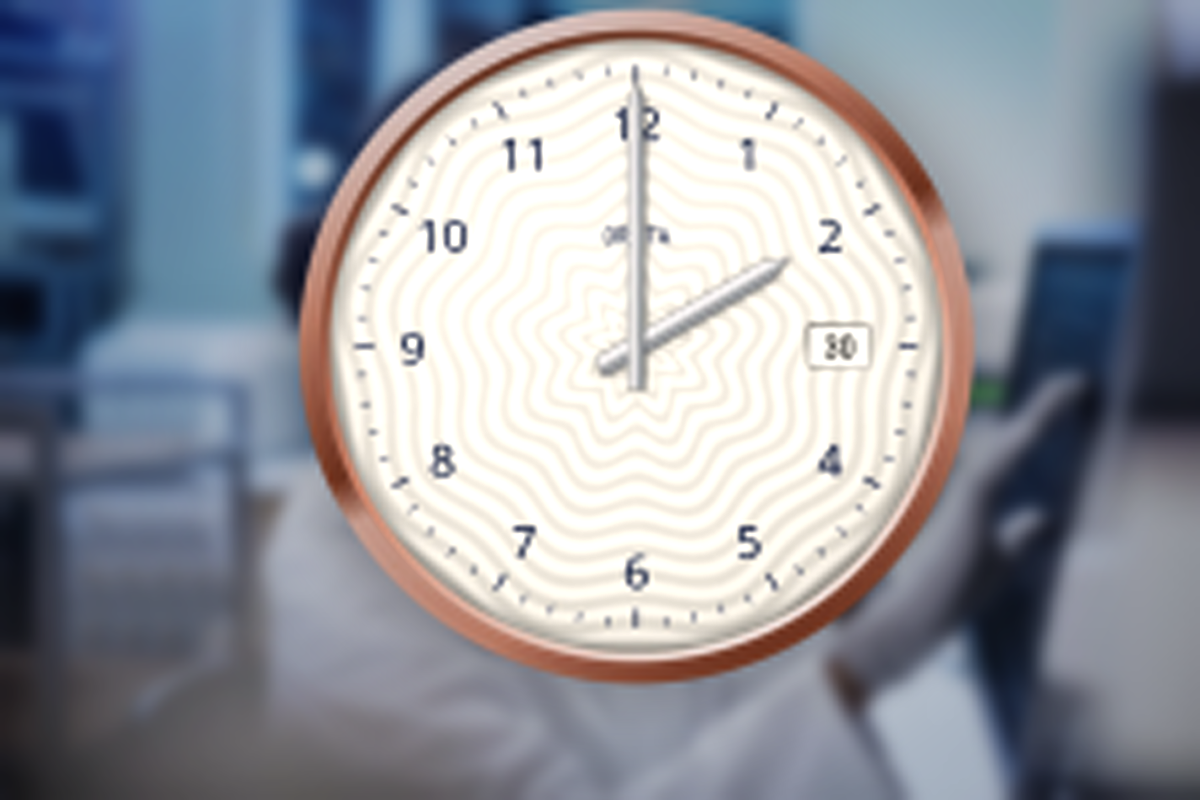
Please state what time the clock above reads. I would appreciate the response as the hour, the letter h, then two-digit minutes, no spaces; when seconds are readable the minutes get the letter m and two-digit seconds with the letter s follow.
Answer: 2h00
